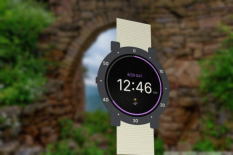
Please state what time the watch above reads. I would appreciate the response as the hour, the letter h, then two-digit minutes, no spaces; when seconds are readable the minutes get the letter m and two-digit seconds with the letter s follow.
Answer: 12h46
